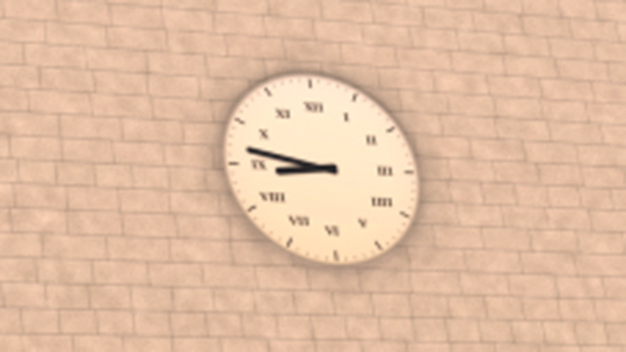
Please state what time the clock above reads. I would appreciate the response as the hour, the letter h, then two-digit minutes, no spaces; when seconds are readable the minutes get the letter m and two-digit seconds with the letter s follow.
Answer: 8h47
